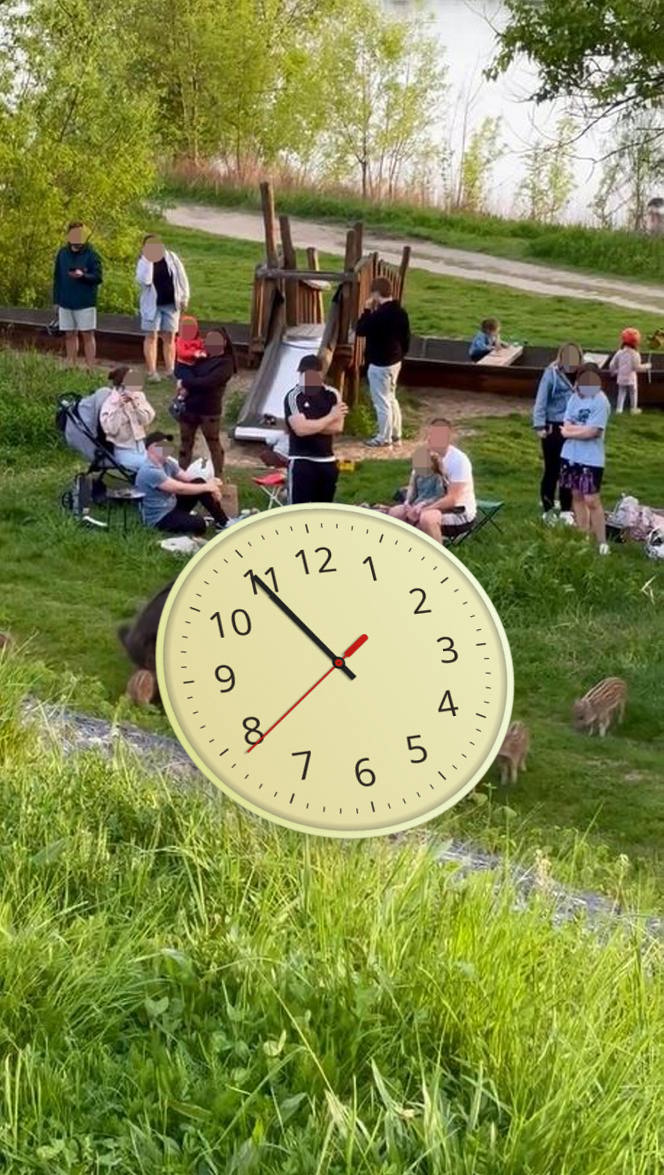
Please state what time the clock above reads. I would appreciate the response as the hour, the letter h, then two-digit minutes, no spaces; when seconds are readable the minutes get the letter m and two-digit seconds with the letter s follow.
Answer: 10h54m39s
